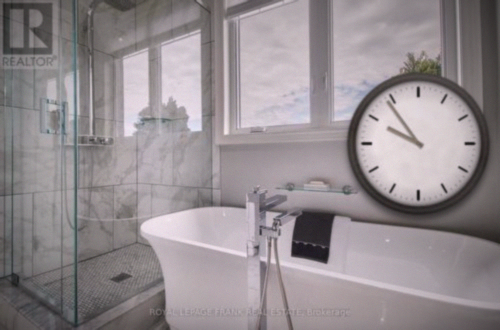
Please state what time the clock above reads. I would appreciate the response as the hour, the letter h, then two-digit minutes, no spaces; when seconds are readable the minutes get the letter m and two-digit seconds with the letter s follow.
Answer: 9h54
